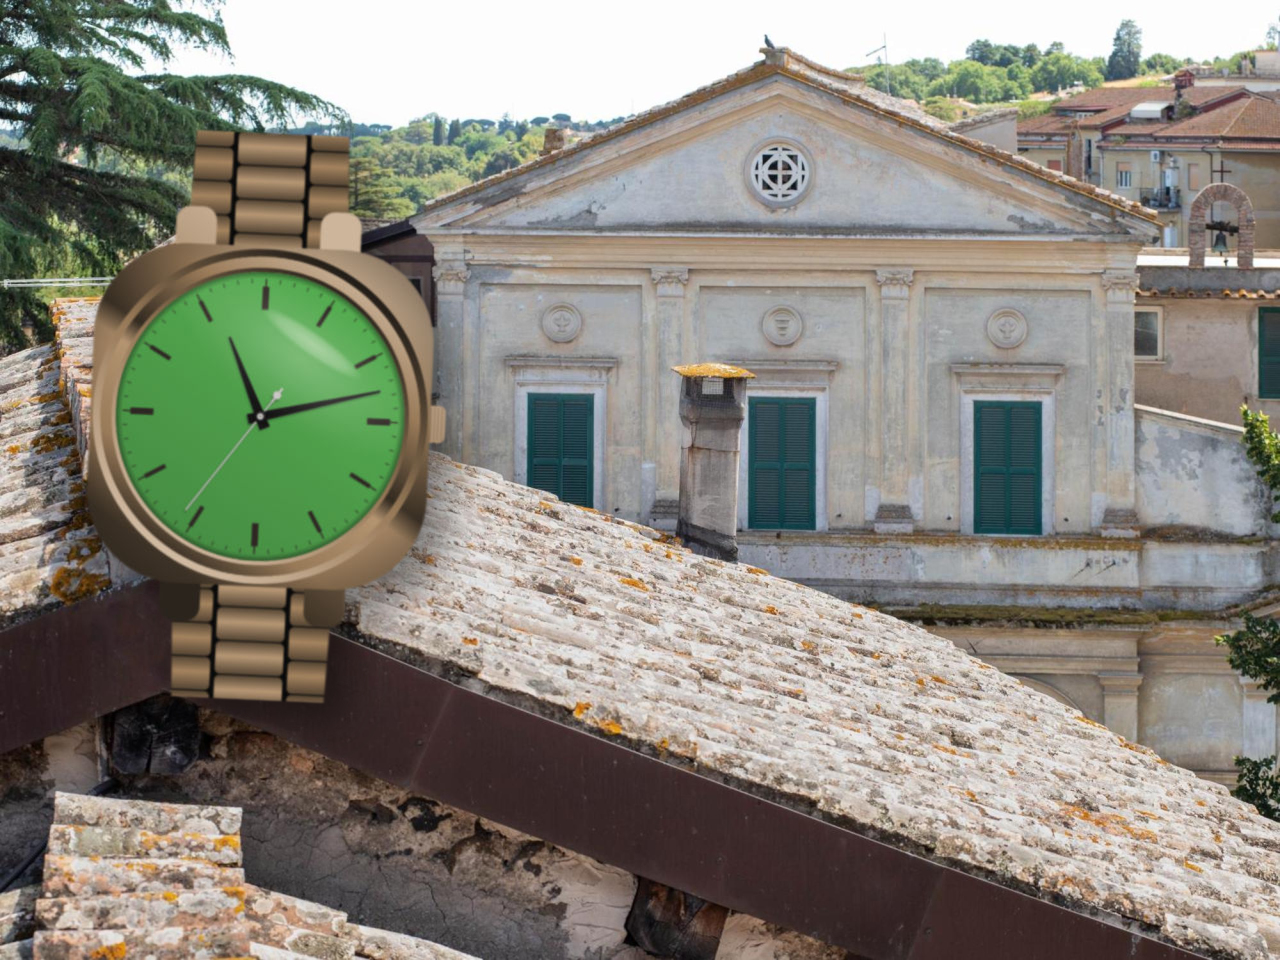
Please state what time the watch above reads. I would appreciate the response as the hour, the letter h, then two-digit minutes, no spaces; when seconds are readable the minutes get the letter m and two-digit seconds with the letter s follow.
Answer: 11h12m36s
